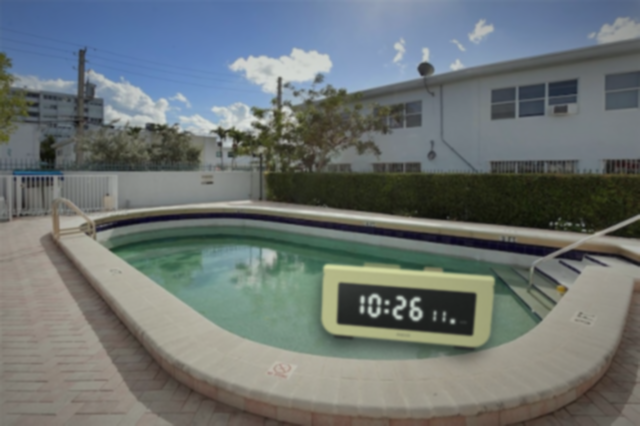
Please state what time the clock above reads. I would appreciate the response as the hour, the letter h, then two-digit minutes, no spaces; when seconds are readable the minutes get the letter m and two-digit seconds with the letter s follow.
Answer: 10h26m11s
